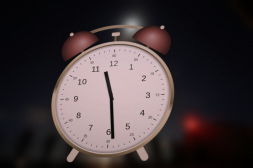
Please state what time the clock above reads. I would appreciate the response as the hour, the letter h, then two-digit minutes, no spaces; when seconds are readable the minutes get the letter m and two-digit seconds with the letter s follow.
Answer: 11h29
